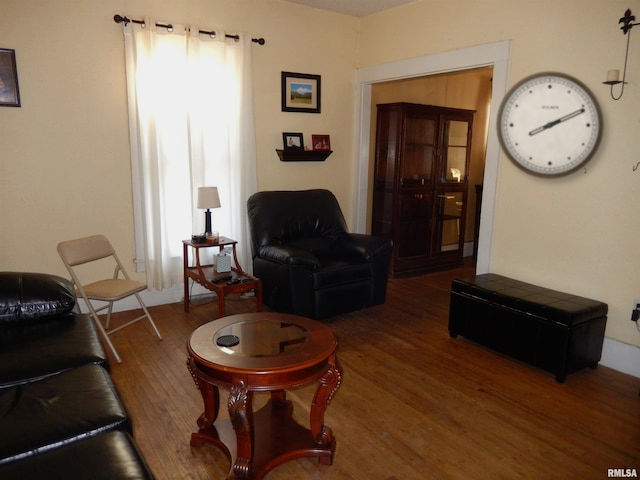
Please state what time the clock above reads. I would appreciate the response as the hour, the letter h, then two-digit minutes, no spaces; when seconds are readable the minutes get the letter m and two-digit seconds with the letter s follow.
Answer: 8h11
